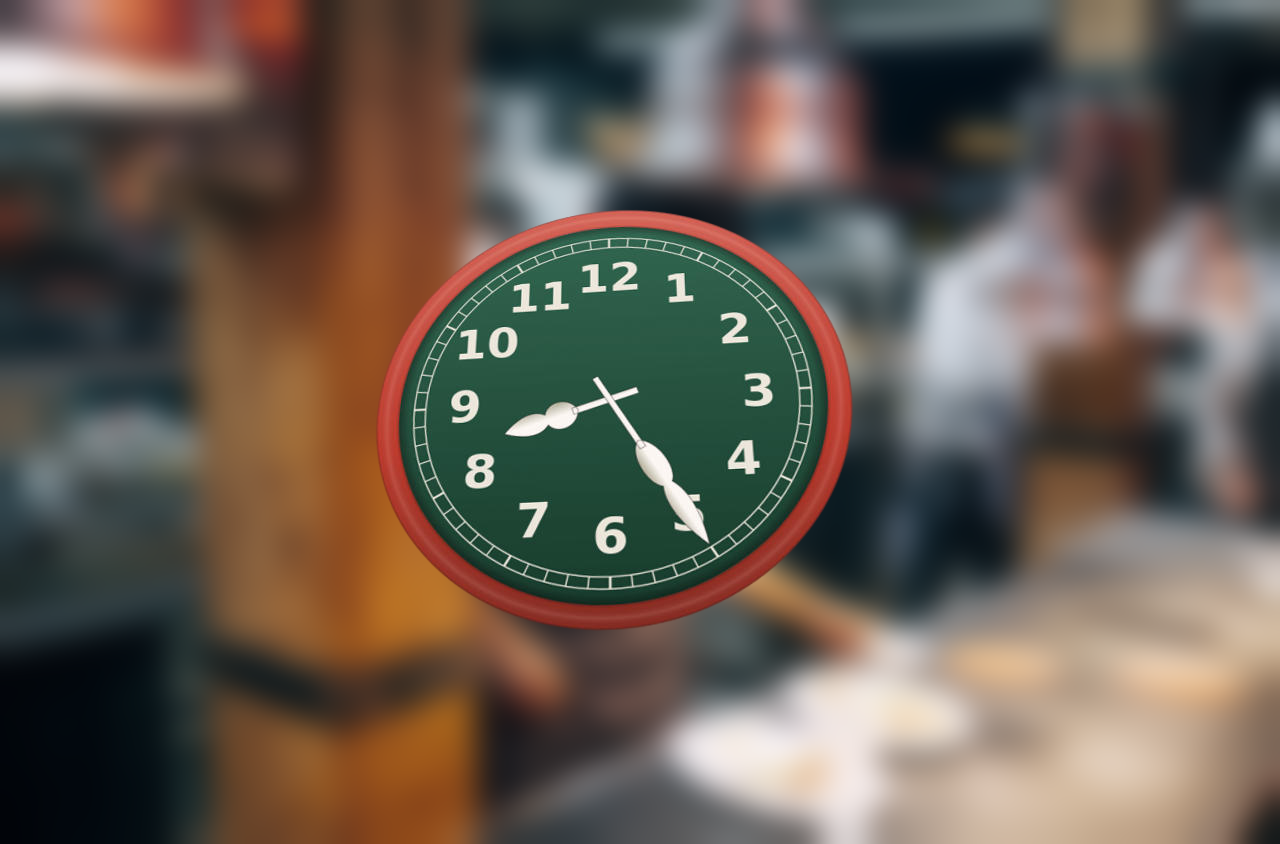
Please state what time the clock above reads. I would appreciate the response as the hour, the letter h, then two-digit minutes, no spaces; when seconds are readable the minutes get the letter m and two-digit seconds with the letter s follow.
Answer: 8h25
